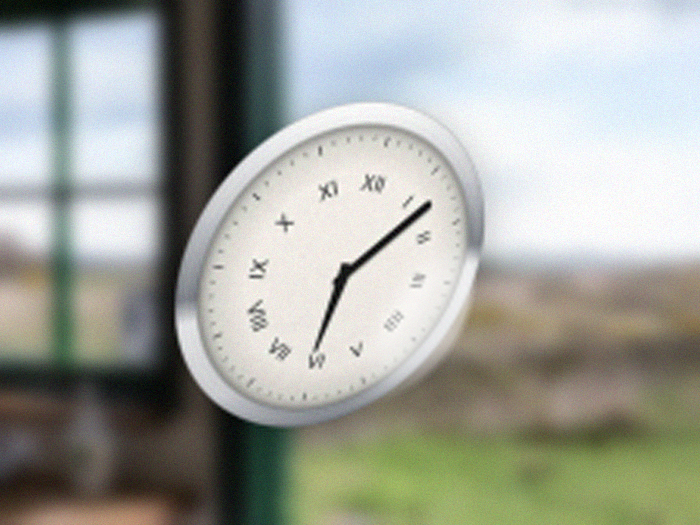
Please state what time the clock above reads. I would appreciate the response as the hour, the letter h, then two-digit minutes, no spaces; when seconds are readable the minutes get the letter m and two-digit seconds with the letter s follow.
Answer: 6h07
